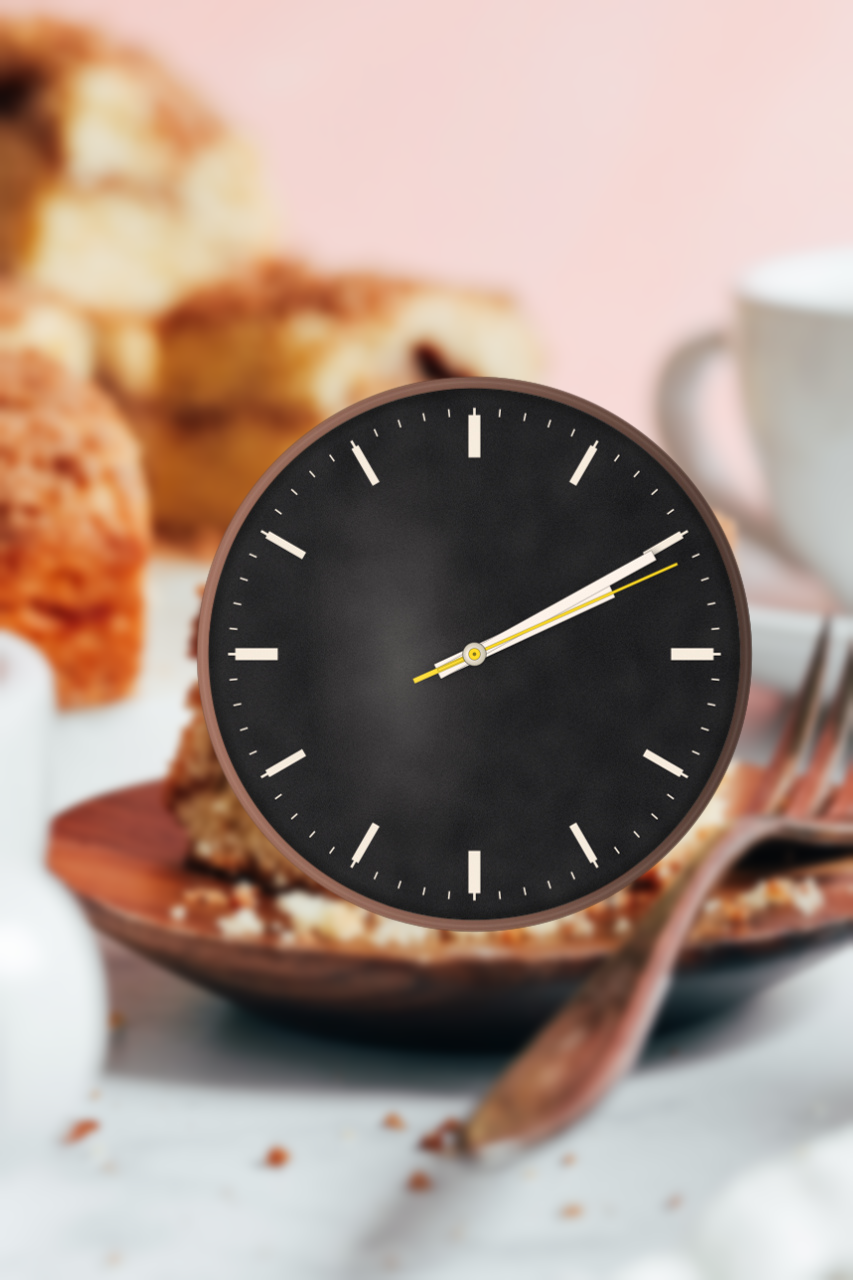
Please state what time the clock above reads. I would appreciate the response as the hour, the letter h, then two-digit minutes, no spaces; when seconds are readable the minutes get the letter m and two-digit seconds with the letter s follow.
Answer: 2h10m11s
